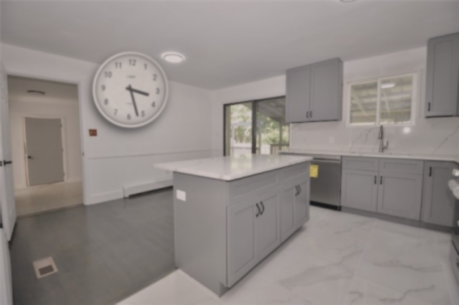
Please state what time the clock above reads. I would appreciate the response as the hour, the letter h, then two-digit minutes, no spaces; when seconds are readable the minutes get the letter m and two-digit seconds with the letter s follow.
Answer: 3h27
